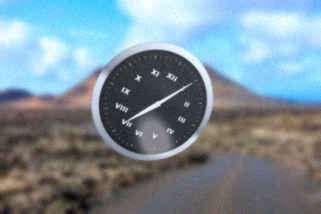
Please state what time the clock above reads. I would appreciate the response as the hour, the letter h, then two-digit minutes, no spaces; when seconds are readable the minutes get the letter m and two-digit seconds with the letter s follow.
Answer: 7h05
